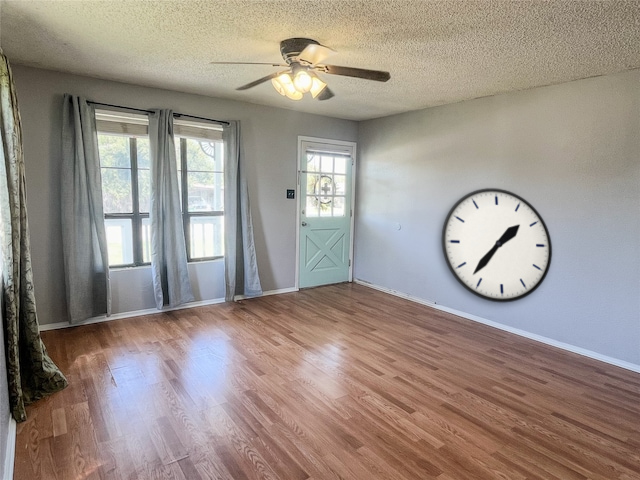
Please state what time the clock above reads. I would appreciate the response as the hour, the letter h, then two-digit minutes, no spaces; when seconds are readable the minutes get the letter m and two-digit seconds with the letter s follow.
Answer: 1h37
